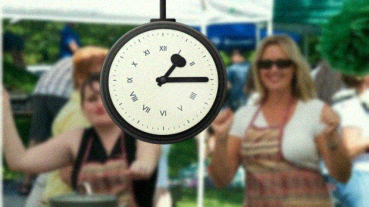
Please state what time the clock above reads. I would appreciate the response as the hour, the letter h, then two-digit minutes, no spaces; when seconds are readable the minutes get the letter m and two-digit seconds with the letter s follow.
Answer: 1h15
